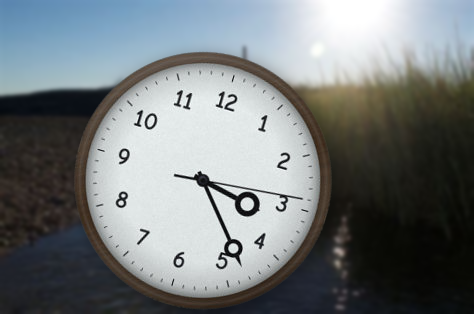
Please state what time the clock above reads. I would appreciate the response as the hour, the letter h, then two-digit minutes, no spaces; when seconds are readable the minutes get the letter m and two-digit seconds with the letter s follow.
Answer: 3h23m14s
